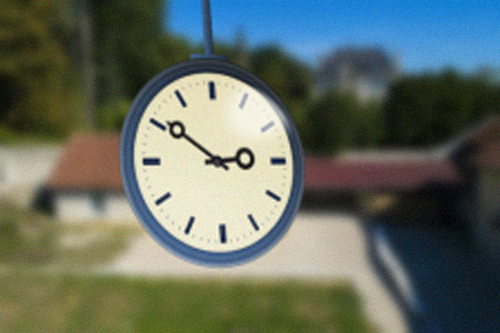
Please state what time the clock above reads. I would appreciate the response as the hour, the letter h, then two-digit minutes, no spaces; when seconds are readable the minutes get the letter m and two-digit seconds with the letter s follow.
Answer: 2h51
